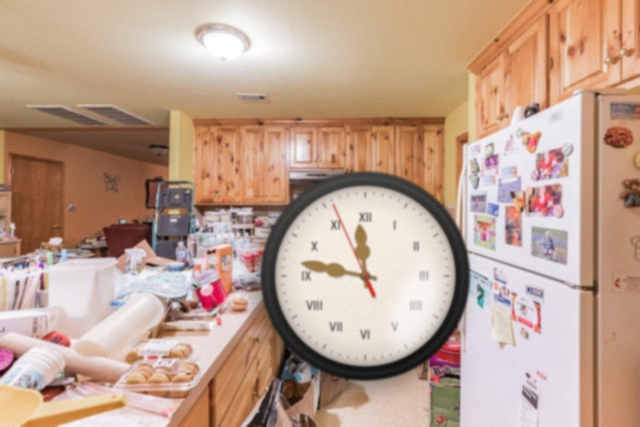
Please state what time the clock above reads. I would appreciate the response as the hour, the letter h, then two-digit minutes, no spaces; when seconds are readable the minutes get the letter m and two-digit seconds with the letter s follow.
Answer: 11h46m56s
